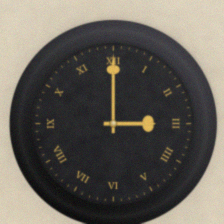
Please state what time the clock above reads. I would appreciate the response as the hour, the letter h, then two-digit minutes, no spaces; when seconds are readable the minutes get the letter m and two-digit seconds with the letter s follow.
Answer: 3h00
